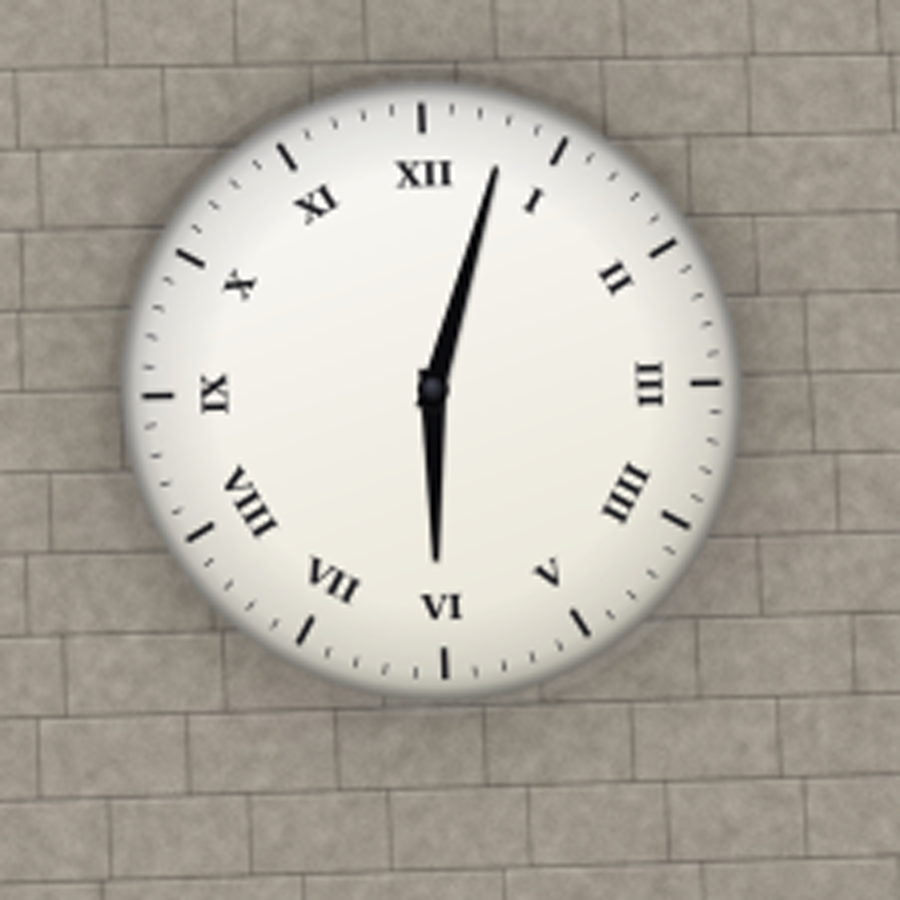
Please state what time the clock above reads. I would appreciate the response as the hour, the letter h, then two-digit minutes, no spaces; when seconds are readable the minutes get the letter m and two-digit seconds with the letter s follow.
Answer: 6h03
